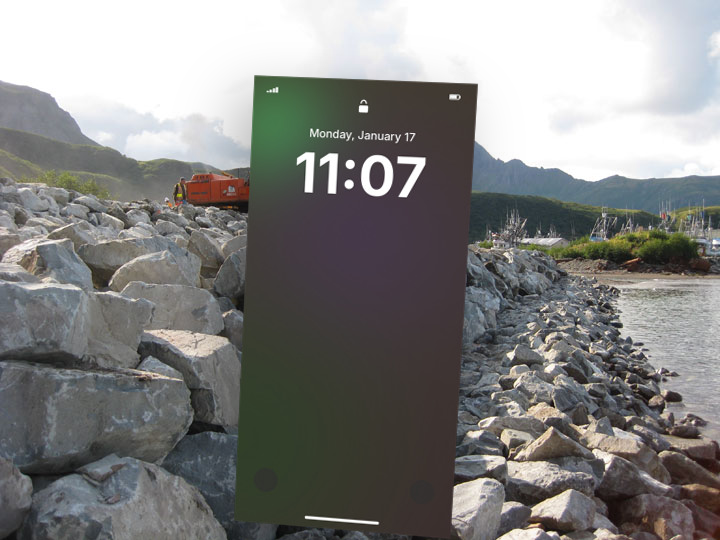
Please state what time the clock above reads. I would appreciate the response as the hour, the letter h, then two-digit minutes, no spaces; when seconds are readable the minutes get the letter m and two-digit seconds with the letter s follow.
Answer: 11h07
